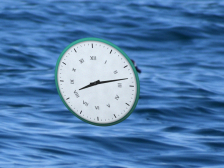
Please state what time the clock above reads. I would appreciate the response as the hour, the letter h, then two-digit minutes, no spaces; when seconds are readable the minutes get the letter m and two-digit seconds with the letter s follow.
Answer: 8h13
